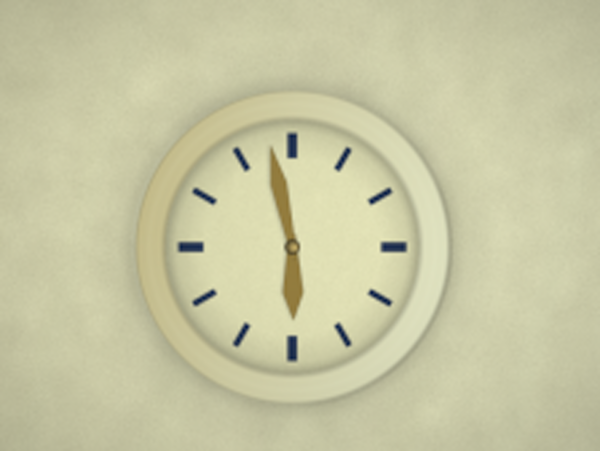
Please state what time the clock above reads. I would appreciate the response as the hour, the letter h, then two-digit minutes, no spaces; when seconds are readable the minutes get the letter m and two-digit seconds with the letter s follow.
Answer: 5h58
